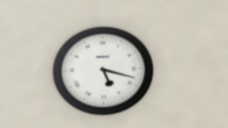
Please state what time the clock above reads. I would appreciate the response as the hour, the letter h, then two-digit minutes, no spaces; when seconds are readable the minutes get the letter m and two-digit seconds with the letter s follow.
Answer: 5h18
